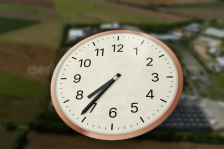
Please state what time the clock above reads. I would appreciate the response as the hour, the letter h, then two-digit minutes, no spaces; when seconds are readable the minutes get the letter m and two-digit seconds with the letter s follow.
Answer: 7h36
